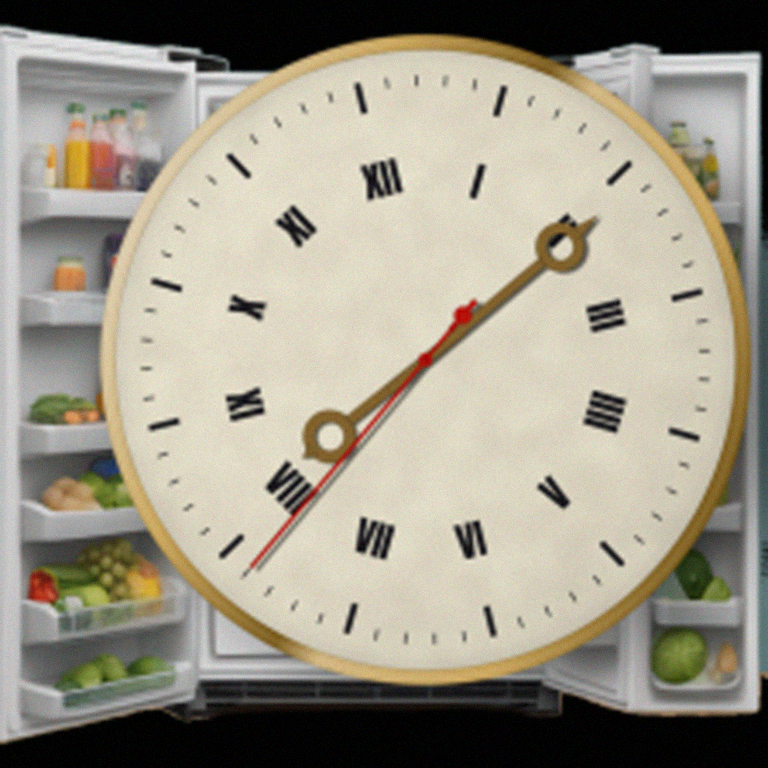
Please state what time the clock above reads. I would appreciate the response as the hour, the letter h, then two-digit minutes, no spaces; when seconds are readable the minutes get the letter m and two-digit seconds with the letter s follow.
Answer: 8h10m39s
